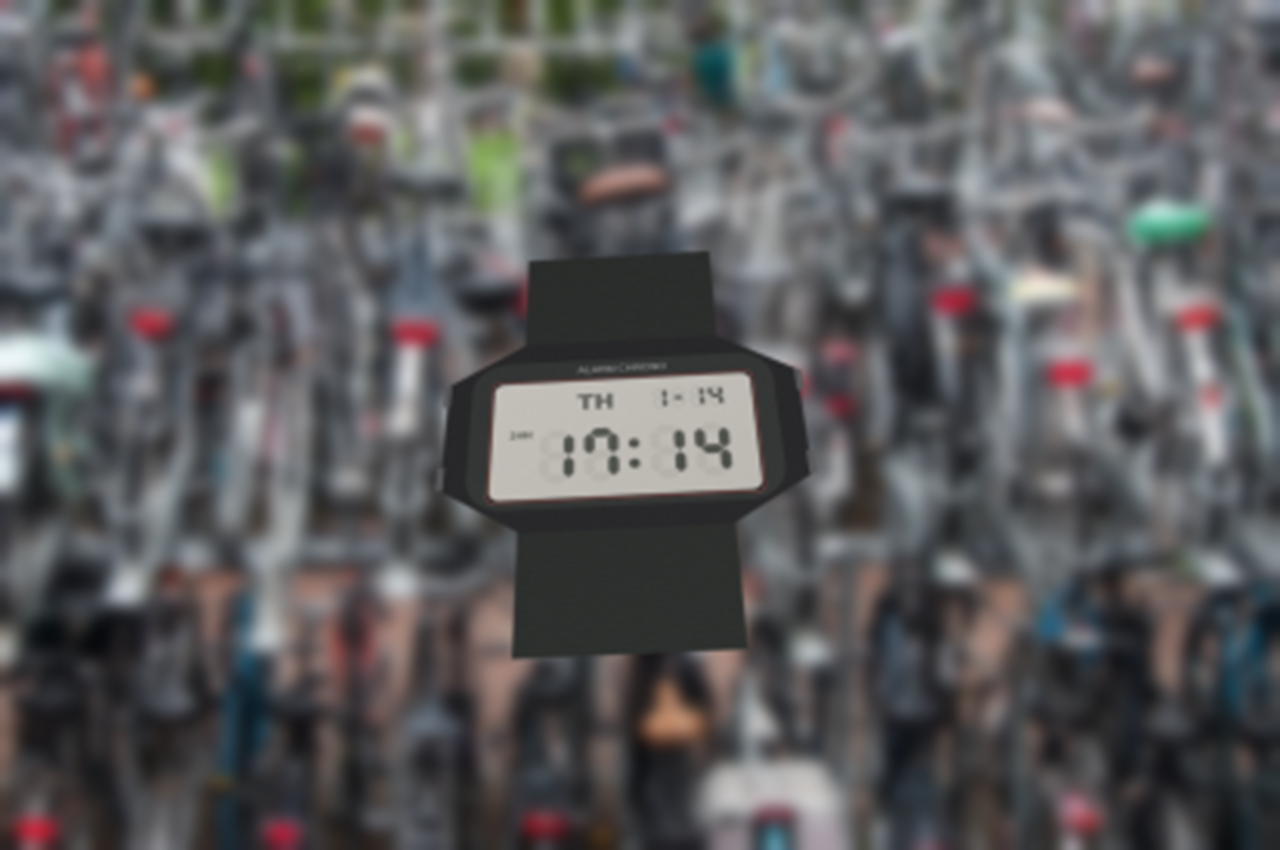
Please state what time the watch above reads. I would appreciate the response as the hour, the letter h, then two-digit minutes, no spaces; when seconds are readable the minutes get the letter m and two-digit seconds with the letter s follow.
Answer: 17h14
